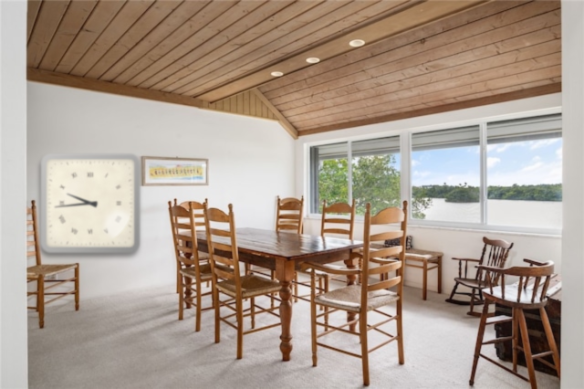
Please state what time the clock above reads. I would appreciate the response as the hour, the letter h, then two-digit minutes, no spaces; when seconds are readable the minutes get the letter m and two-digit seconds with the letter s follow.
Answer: 9h44
